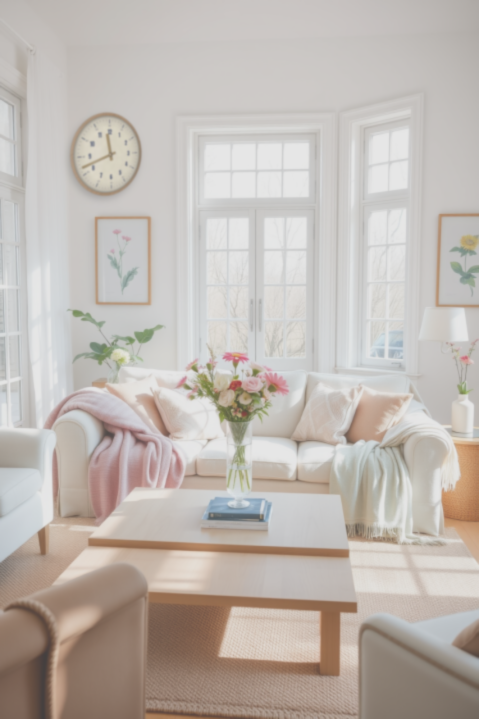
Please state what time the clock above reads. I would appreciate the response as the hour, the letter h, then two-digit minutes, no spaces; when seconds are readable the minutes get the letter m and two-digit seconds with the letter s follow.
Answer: 11h42
